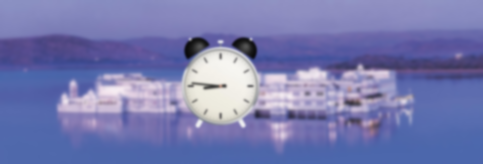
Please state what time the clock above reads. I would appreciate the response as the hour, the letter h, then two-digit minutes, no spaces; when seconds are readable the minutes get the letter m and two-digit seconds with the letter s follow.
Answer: 8h46
